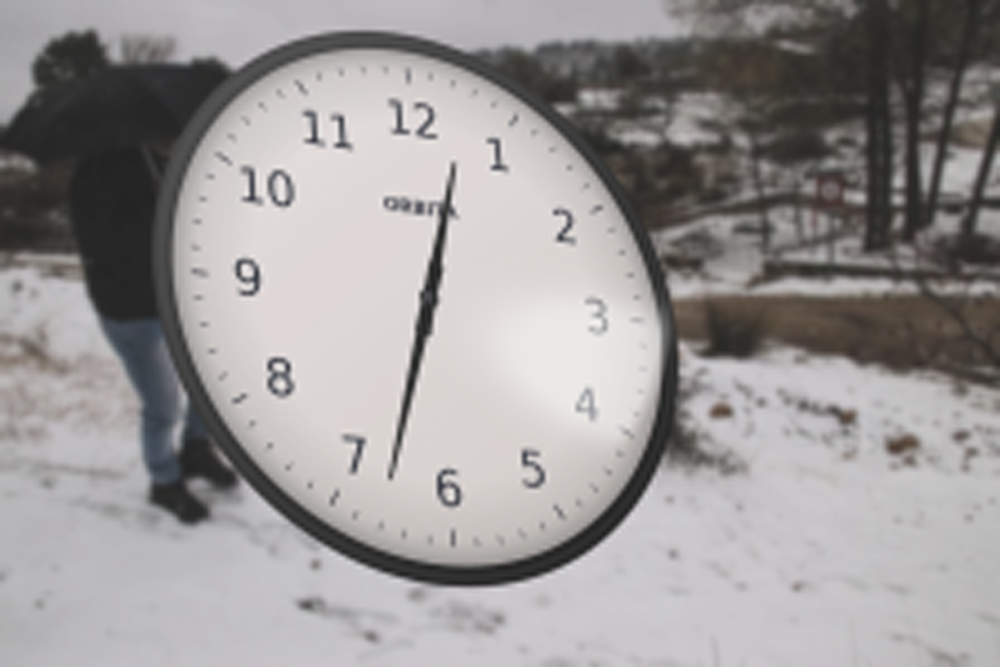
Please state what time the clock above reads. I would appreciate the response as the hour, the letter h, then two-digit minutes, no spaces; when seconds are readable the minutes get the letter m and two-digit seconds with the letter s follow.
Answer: 12h33
